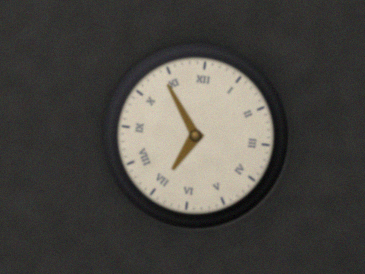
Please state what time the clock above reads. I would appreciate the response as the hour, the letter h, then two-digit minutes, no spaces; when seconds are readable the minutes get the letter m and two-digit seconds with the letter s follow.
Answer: 6h54
